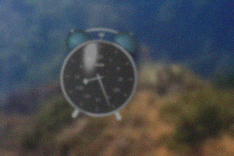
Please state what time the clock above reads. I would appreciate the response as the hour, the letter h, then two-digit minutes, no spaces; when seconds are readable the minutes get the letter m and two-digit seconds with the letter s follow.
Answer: 8h26
